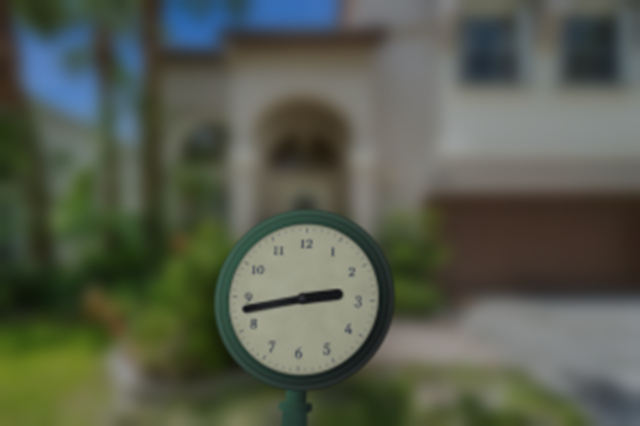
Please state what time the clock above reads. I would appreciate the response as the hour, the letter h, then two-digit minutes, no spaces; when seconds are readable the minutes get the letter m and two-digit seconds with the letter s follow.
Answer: 2h43
